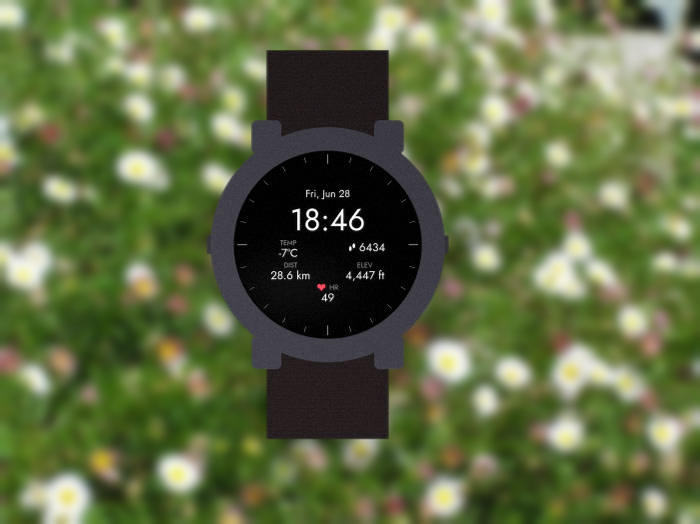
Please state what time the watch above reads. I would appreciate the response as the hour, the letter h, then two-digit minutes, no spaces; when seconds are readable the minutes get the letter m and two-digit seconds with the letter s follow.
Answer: 18h46
